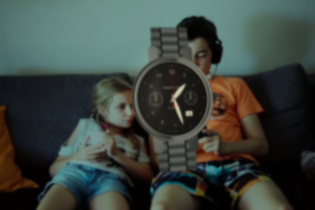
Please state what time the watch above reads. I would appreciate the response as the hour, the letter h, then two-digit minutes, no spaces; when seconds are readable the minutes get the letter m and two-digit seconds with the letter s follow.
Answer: 1h27
